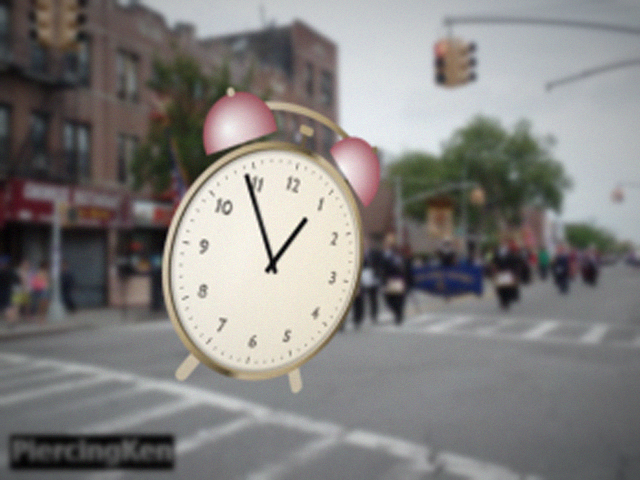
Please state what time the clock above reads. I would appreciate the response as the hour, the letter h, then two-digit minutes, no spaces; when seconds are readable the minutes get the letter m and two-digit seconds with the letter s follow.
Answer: 12h54
